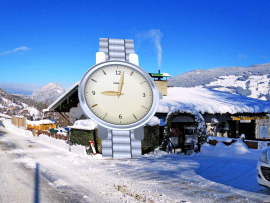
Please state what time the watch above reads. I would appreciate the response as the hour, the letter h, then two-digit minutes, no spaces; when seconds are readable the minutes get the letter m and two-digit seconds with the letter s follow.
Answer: 9h02
